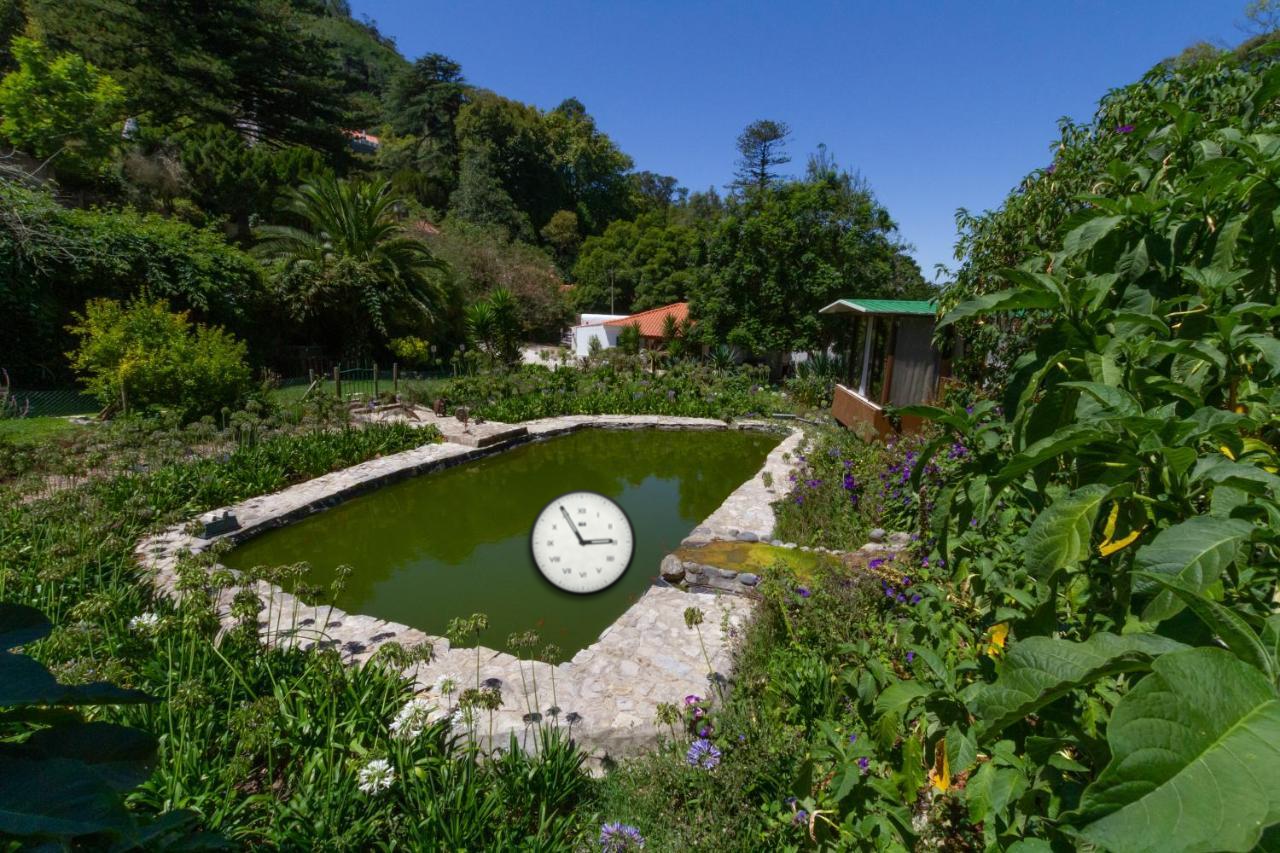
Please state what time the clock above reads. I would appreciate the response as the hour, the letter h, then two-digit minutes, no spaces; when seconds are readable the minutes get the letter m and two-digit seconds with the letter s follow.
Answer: 2h55
